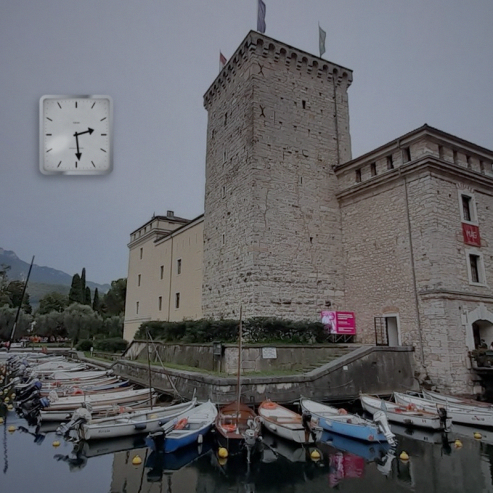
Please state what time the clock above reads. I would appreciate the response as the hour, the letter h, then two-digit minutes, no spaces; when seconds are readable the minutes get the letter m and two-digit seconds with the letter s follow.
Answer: 2h29
